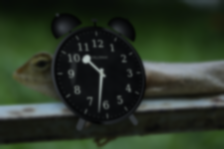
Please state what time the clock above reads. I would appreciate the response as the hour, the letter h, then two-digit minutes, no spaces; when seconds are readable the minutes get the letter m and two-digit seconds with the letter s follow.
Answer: 10h32
